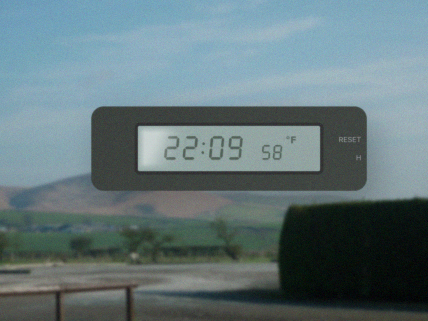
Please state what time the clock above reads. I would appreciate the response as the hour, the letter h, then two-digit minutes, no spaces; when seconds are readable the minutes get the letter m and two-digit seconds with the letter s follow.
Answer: 22h09
